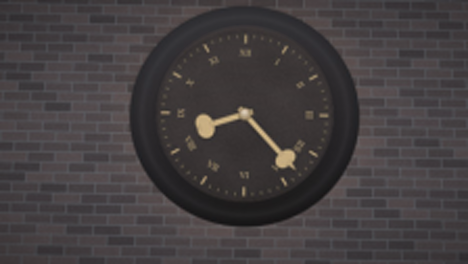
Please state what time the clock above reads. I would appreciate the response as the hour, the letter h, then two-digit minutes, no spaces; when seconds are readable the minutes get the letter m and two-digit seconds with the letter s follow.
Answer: 8h23
